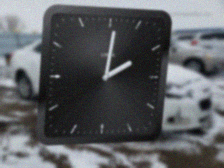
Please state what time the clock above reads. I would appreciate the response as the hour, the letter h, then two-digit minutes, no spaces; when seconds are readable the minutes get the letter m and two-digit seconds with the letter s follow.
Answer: 2h01
